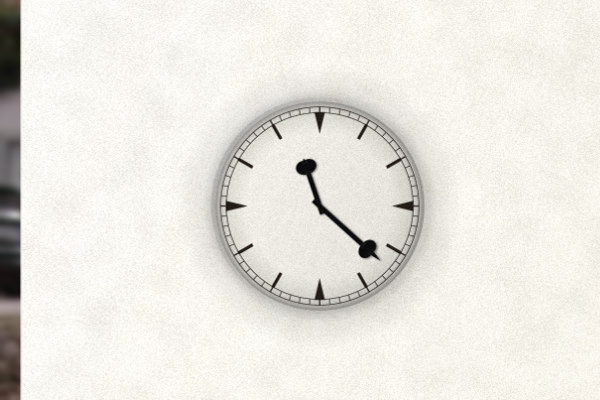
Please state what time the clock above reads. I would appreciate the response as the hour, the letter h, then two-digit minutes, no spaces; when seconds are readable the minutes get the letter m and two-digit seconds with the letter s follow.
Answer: 11h22
